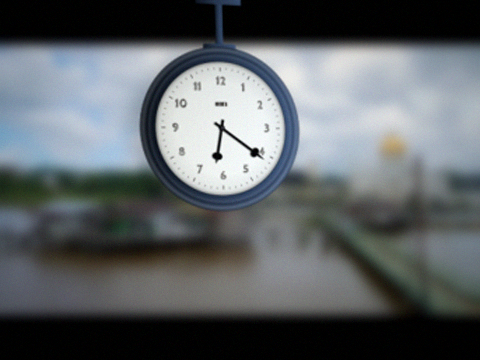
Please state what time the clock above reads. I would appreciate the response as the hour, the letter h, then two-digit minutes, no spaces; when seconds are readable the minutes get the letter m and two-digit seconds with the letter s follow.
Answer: 6h21
